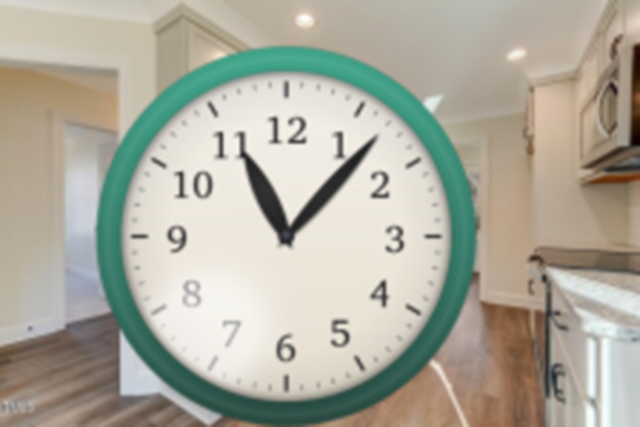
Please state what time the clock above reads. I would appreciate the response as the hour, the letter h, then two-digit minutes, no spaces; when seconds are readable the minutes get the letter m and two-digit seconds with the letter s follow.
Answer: 11h07
